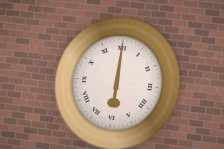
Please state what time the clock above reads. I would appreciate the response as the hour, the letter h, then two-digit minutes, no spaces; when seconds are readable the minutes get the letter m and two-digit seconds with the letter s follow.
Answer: 6h00
